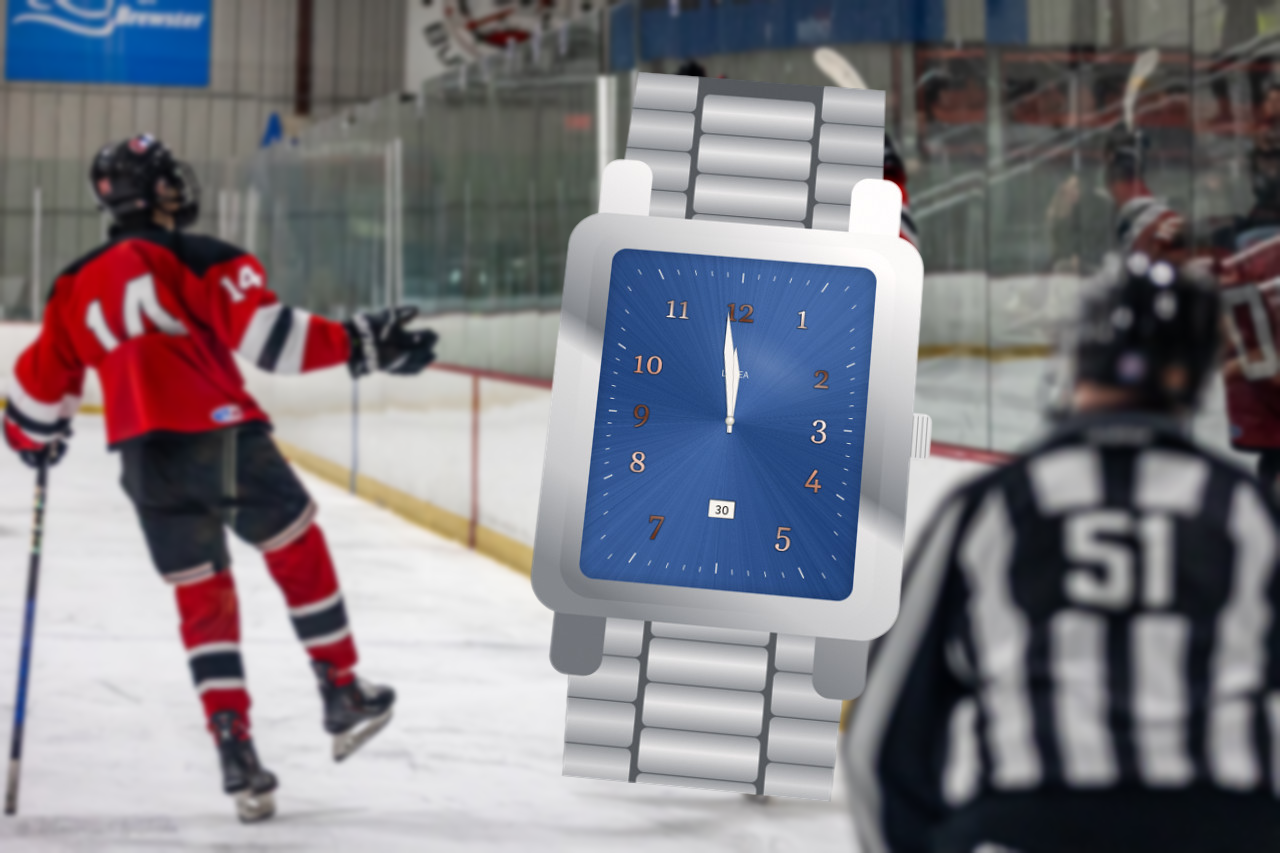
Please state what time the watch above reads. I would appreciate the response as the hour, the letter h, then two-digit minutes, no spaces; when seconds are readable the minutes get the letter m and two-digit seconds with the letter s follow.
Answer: 11h59
